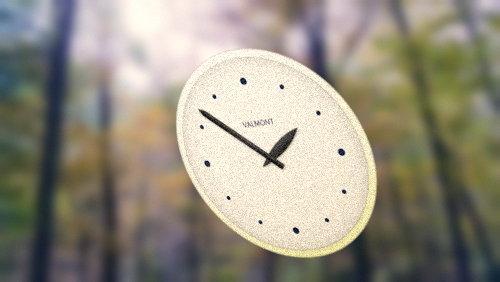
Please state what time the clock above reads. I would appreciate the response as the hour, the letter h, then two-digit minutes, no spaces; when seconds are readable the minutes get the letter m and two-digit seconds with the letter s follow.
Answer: 1h52
